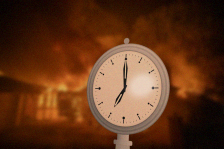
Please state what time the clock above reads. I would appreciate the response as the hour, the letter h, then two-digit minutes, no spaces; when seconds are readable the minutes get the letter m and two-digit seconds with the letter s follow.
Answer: 7h00
